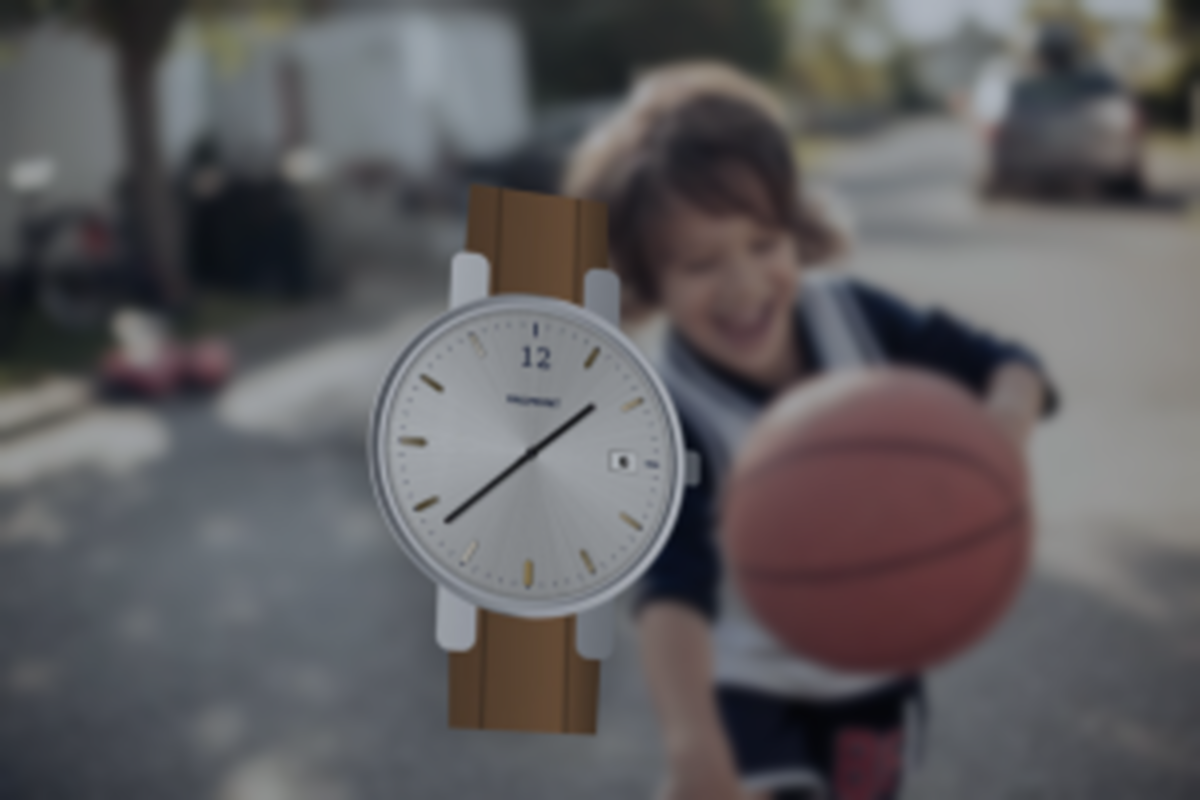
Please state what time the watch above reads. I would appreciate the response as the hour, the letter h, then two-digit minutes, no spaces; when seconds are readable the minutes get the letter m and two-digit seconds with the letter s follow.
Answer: 1h38
